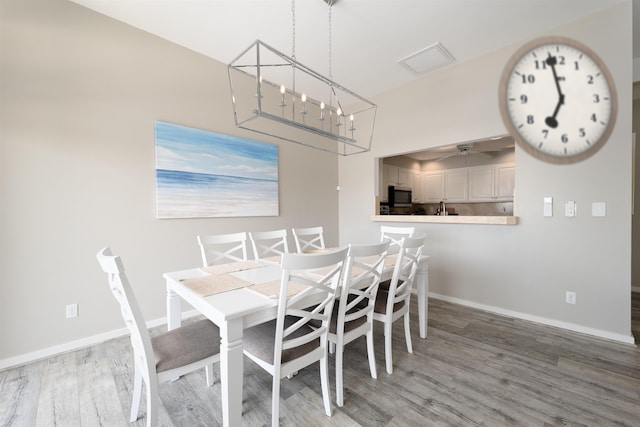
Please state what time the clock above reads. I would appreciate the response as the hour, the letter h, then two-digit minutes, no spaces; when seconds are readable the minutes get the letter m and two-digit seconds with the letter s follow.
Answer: 6h58
